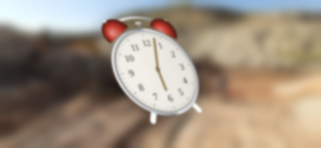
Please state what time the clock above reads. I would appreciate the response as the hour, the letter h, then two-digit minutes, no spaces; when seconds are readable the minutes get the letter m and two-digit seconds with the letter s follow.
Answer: 6h03
